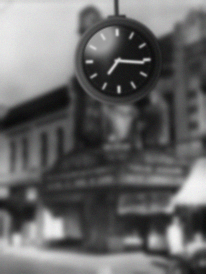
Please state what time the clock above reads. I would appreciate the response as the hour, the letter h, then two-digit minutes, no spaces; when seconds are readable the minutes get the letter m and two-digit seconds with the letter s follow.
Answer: 7h16
